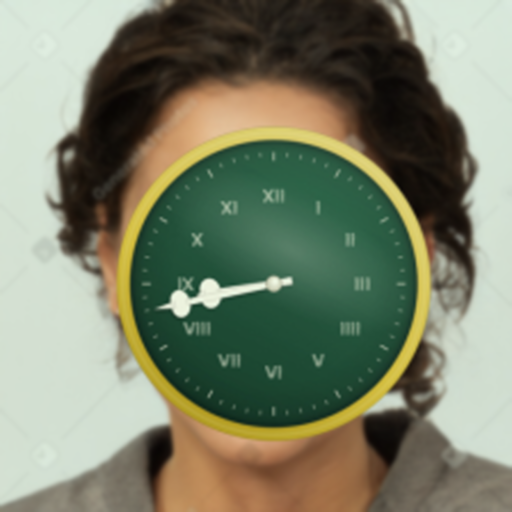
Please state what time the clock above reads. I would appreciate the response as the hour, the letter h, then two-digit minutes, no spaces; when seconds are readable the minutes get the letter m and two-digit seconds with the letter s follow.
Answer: 8h43
